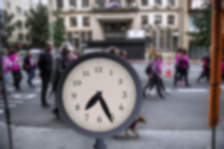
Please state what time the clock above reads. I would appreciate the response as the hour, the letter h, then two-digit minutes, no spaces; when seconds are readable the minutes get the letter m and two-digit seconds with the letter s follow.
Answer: 7h26
